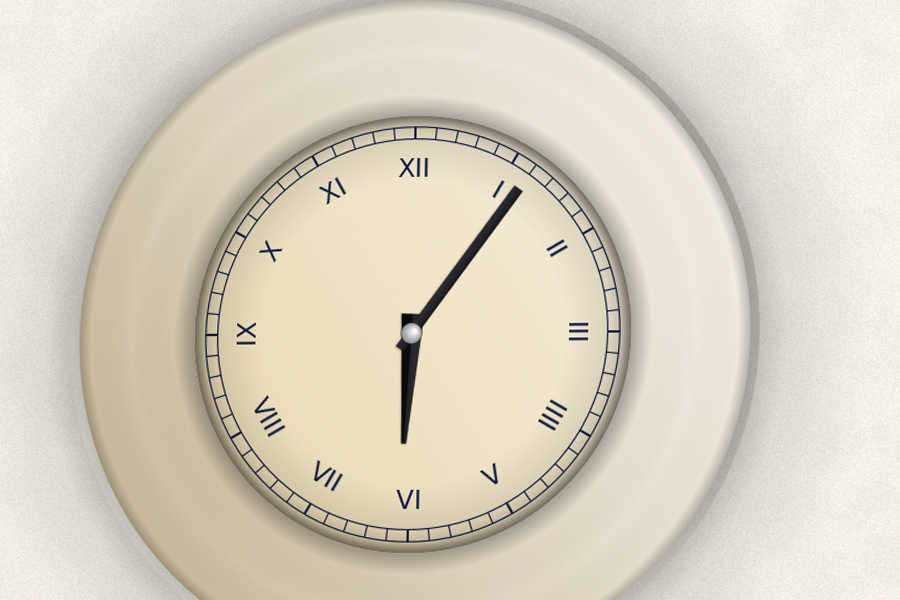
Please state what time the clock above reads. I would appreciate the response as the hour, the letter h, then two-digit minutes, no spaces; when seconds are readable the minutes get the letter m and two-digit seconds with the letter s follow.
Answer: 6h06
